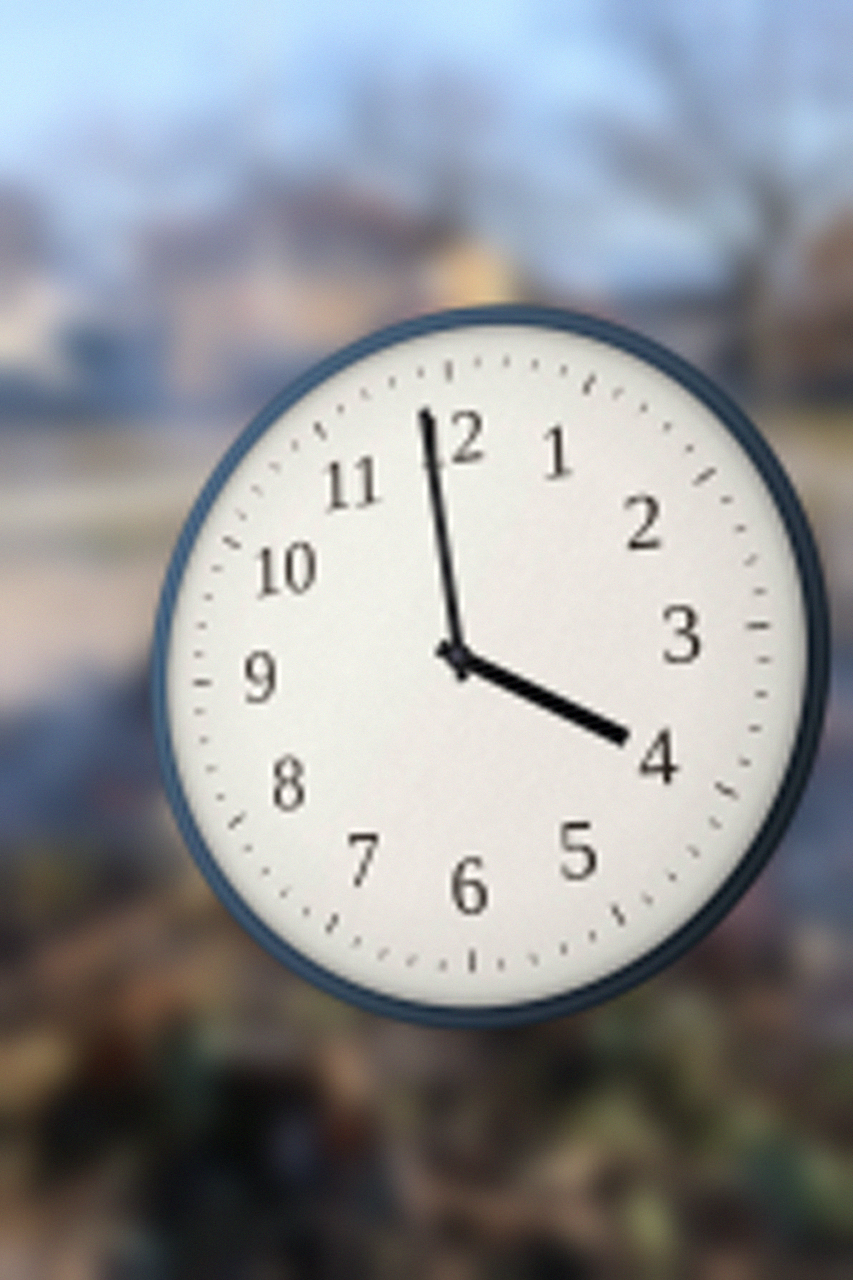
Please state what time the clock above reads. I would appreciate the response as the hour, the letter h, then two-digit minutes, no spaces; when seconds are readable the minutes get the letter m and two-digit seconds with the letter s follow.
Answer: 3h59
